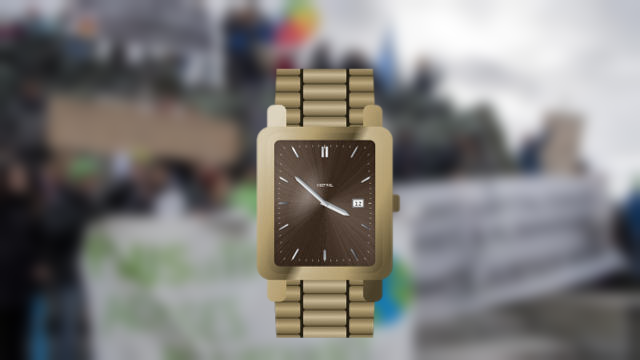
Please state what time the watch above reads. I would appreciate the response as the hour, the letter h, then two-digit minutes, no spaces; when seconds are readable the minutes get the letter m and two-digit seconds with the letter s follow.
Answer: 3h52
